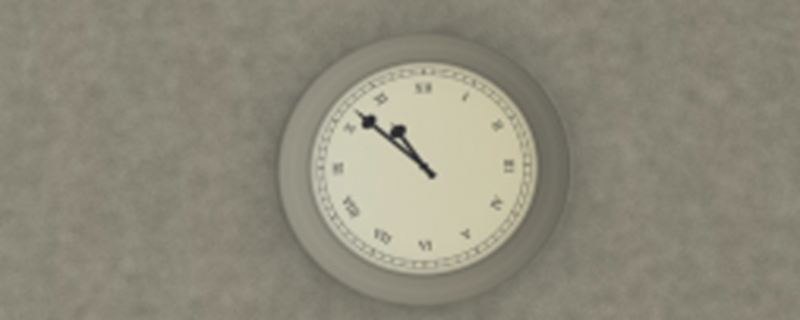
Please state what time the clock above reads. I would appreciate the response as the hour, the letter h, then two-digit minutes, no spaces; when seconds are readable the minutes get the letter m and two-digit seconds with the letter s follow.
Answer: 10h52
